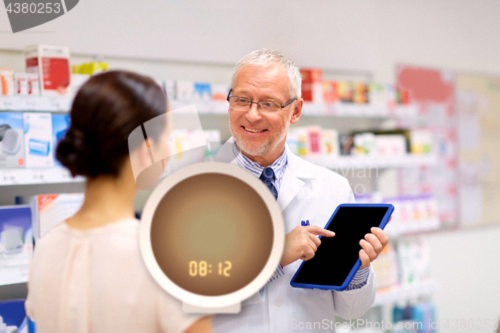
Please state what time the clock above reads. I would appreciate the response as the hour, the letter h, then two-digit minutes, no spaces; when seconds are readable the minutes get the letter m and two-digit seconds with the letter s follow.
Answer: 8h12
